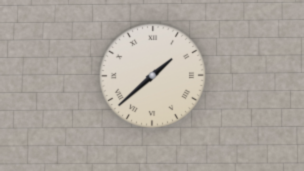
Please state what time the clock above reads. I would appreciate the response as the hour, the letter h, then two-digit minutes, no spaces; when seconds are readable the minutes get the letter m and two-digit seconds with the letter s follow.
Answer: 1h38
